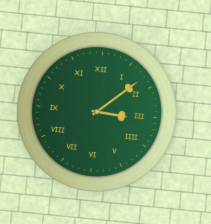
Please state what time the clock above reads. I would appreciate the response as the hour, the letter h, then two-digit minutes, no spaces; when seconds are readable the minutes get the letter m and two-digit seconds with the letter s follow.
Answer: 3h08
